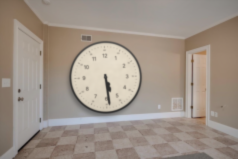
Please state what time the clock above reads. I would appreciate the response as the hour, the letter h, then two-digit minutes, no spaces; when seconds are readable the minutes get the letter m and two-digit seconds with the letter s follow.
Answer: 5h29
